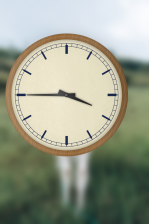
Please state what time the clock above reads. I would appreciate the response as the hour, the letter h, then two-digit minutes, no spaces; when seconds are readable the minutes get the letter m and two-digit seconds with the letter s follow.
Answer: 3h45
